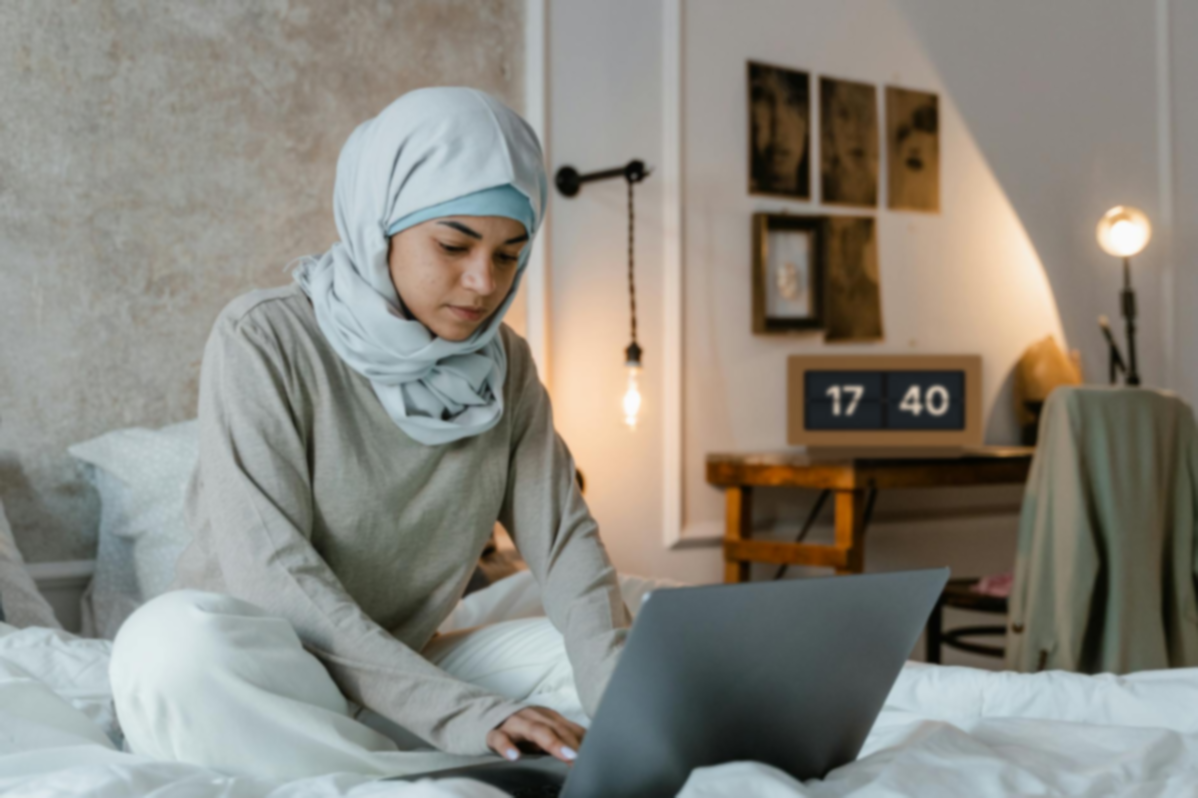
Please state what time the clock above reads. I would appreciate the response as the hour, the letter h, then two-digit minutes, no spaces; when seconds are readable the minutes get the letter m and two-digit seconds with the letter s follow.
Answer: 17h40
